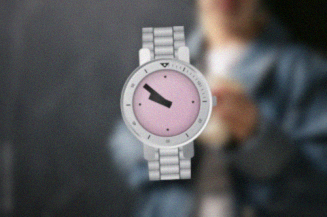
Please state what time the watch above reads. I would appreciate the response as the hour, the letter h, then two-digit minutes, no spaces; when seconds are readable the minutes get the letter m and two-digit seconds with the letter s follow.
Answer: 9h52
